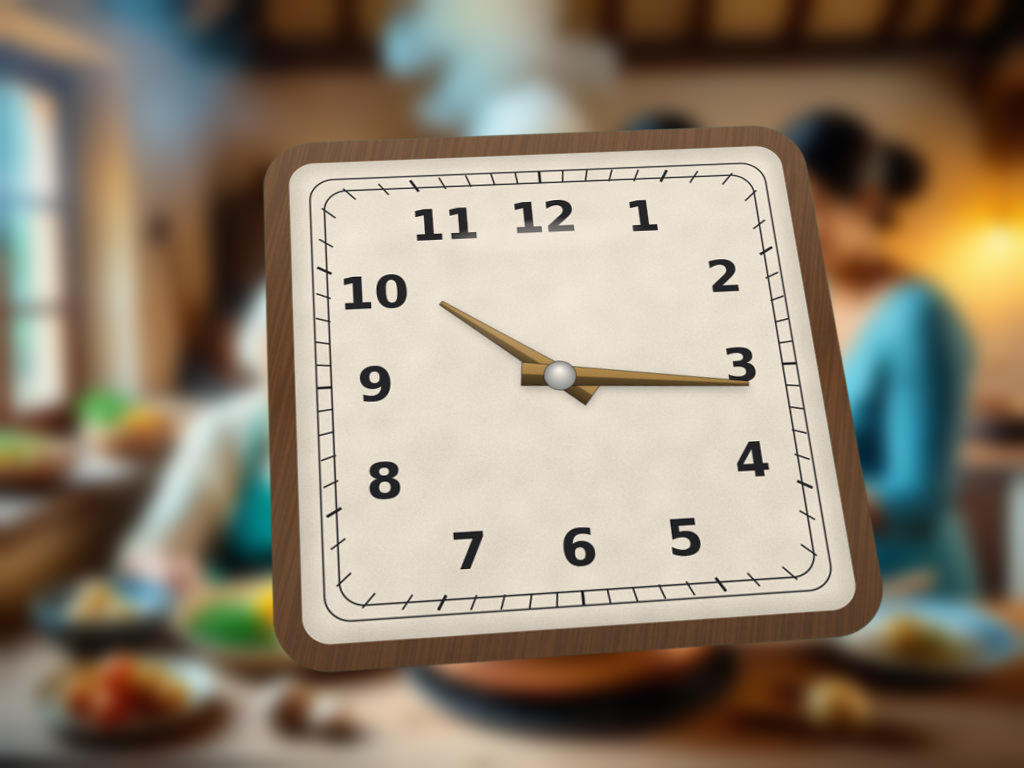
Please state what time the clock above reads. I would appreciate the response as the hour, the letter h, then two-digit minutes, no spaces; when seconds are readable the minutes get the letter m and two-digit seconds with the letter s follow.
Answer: 10h16
